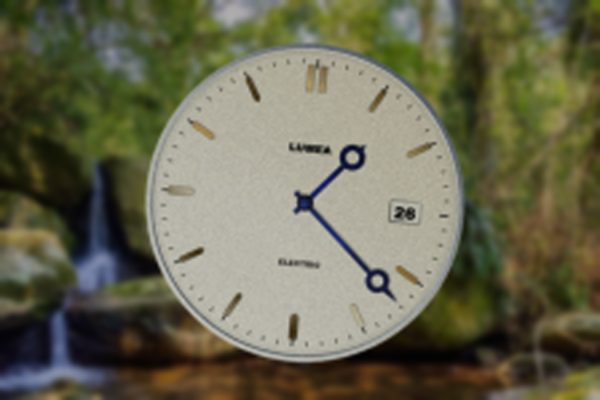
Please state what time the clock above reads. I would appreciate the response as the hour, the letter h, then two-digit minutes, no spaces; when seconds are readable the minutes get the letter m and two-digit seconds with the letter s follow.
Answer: 1h22
